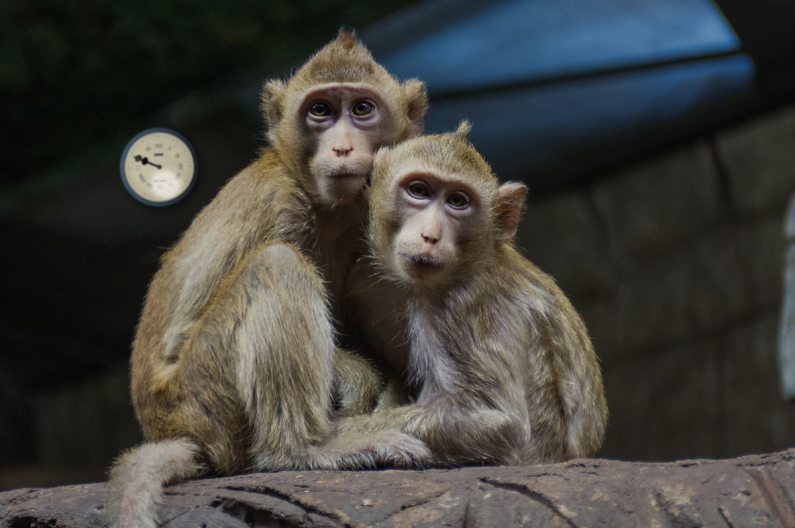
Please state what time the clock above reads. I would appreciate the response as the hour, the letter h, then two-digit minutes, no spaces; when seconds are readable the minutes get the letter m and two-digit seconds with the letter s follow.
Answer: 9h49
